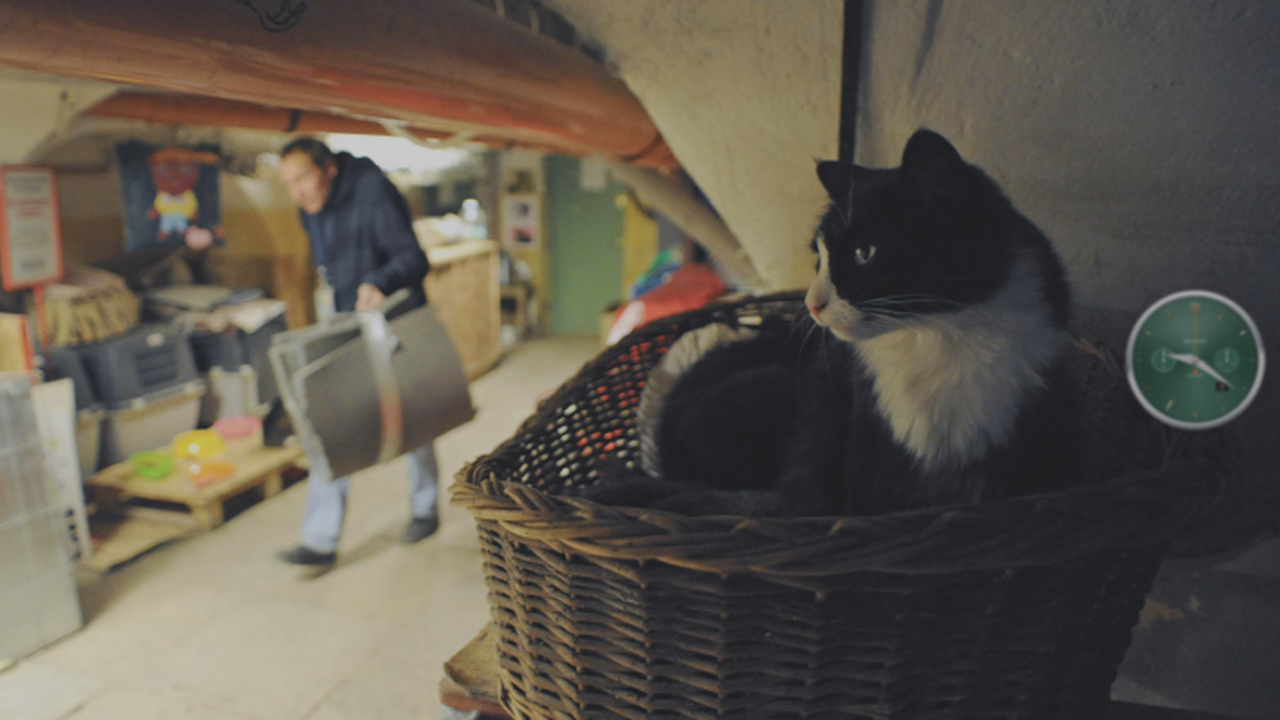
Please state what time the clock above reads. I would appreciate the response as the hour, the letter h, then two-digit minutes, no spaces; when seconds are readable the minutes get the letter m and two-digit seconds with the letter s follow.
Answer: 9h21
